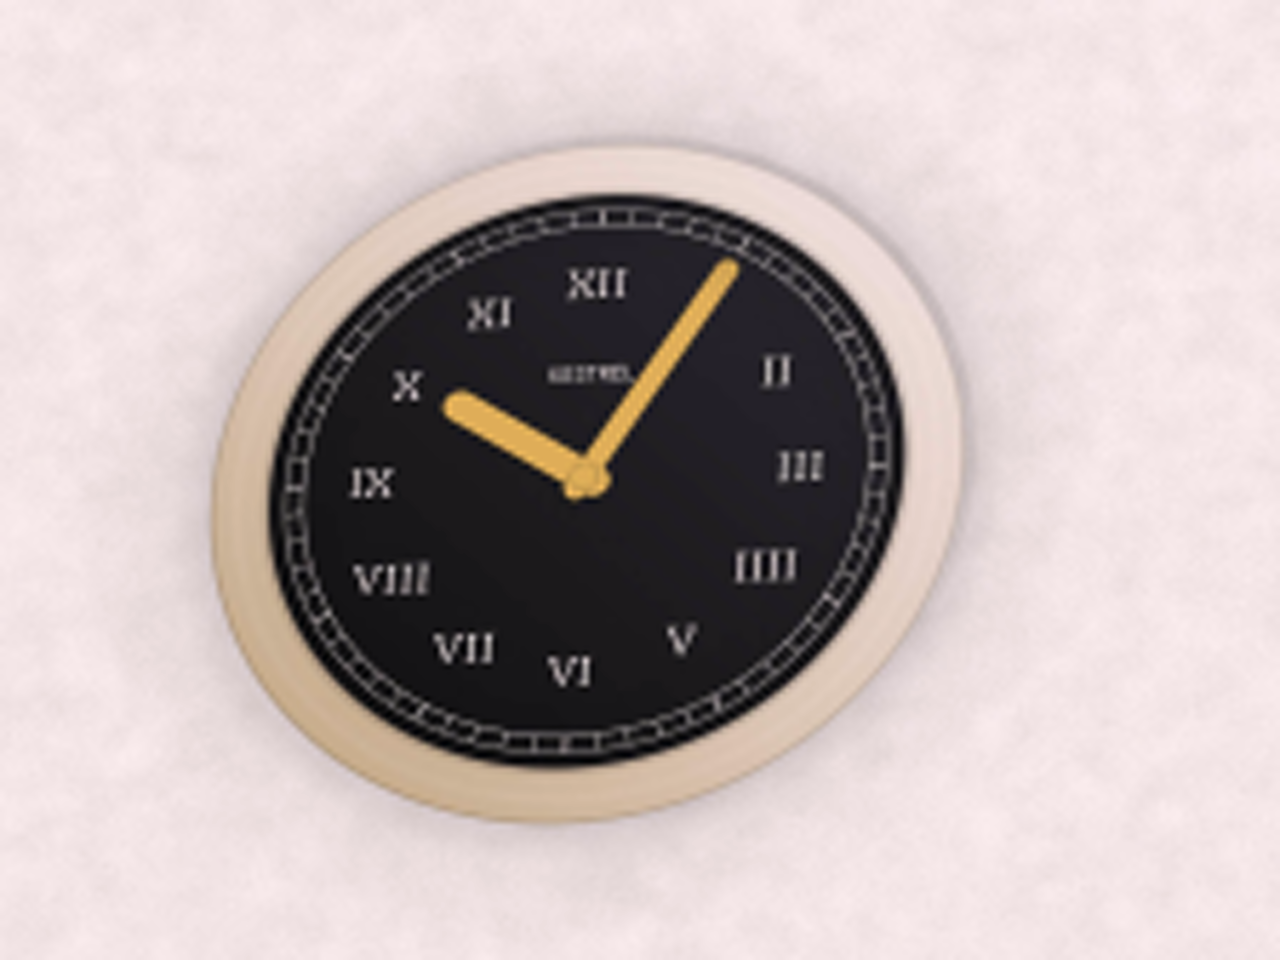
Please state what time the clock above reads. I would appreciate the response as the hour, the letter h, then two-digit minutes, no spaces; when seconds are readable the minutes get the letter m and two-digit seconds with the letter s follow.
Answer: 10h05
